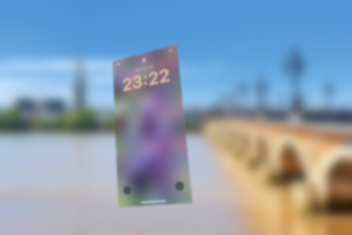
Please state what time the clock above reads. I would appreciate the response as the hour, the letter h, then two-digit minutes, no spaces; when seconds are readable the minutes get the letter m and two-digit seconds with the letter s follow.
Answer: 23h22
